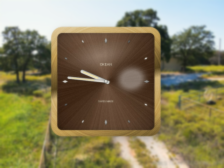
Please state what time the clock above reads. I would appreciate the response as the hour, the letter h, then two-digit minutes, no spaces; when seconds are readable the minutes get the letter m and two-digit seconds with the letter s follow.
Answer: 9h46
